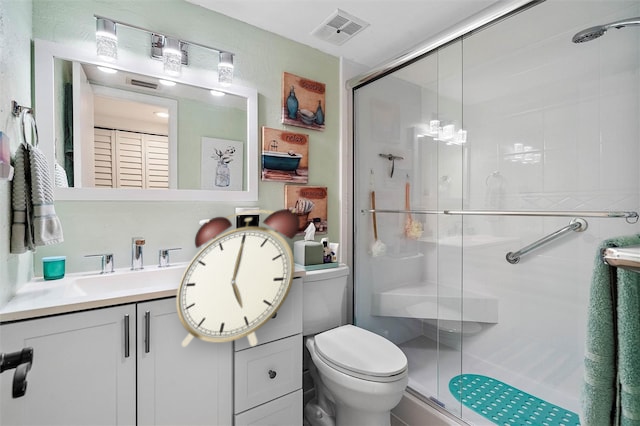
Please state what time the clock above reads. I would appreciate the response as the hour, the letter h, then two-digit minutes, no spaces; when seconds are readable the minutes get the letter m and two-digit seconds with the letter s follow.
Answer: 5h00
